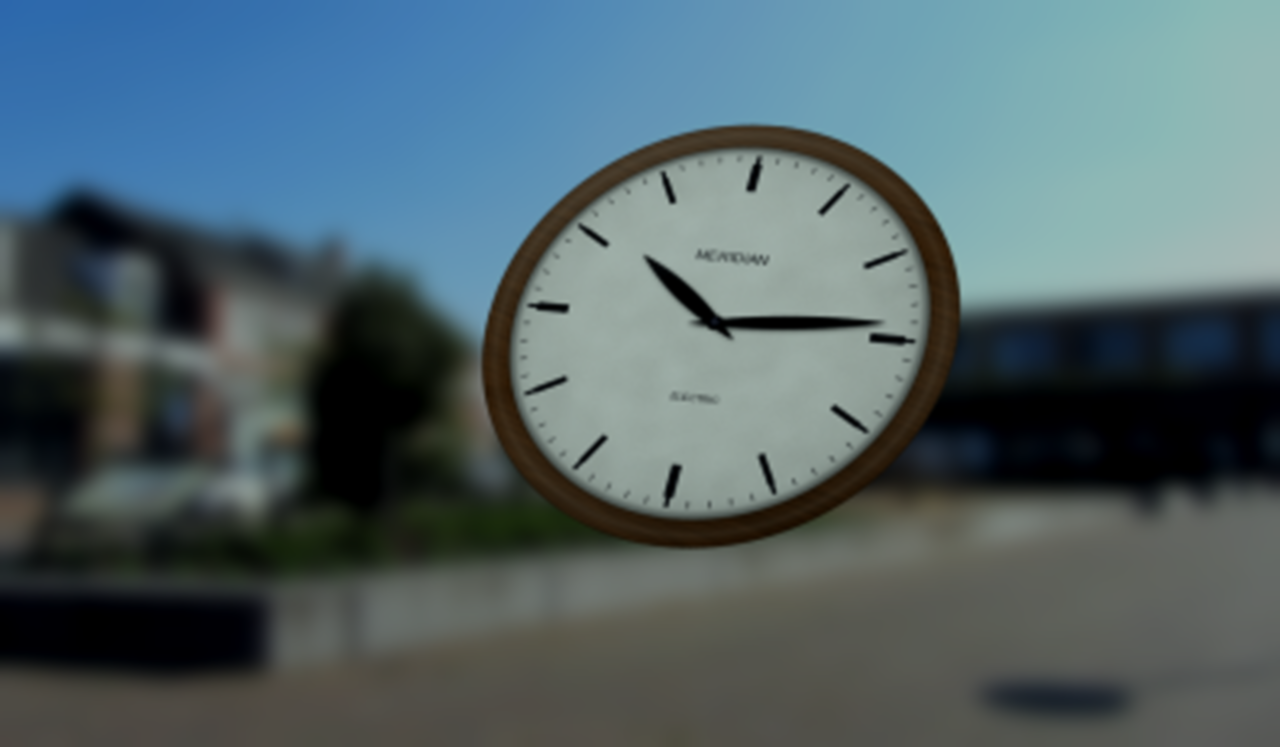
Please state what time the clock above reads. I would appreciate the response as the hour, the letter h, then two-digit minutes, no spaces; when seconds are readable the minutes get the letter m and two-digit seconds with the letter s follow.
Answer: 10h14
